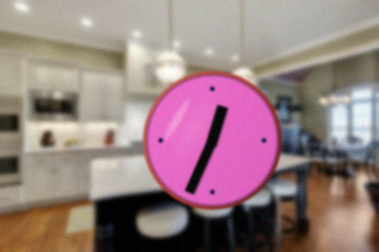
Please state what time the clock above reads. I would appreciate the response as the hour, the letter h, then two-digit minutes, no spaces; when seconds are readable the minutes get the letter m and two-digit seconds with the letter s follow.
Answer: 12h34
